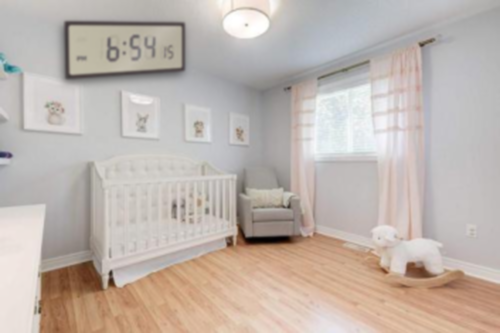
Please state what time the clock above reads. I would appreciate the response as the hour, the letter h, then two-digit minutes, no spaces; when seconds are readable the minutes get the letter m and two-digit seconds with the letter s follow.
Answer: 6h54m15s
